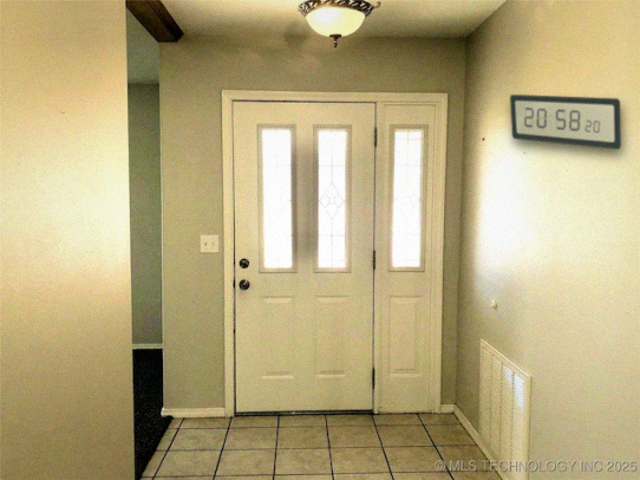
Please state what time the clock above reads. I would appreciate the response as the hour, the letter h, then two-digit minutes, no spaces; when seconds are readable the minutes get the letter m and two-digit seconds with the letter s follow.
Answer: 20h58m20s
